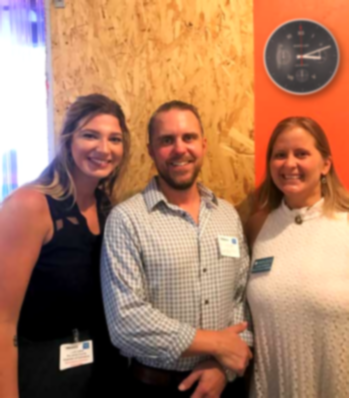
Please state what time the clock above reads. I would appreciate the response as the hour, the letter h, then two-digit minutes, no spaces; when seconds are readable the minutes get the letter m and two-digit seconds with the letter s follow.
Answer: 3h12
